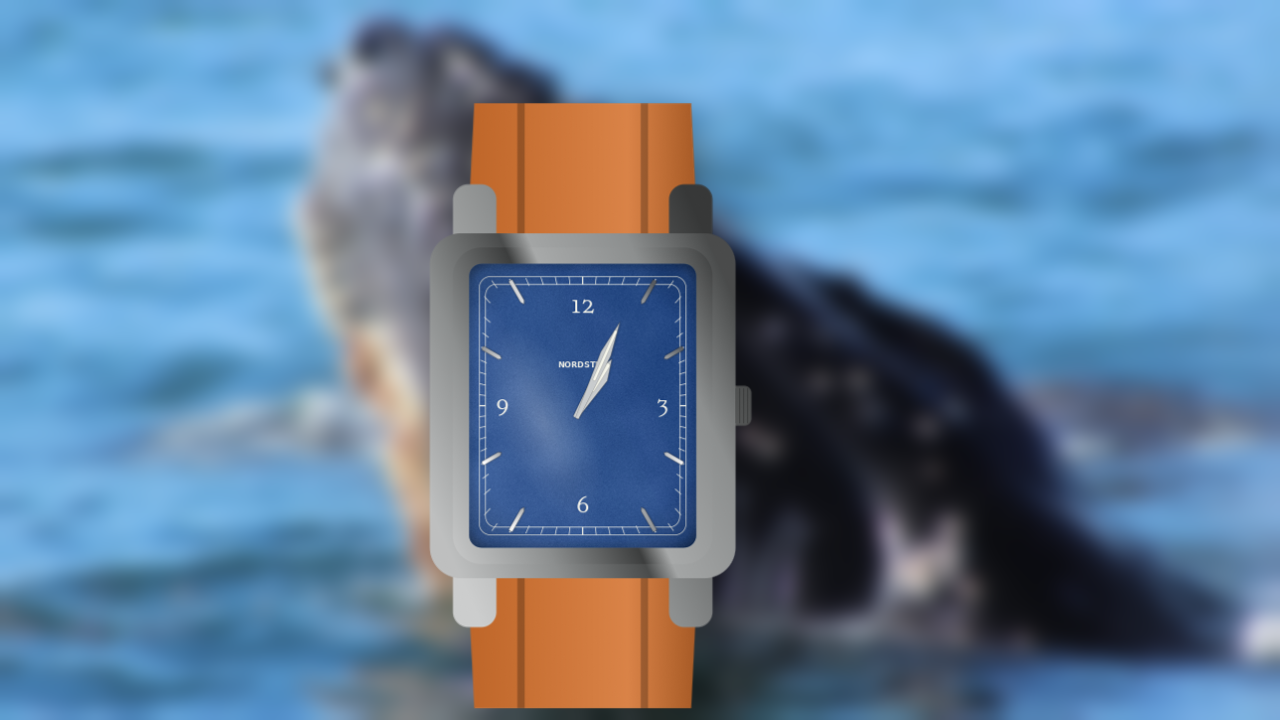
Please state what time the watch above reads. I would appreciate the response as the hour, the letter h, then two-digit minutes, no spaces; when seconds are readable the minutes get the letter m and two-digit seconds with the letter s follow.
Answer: 1h04
